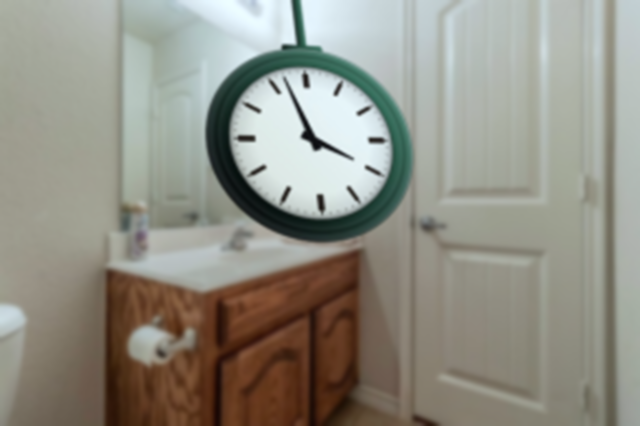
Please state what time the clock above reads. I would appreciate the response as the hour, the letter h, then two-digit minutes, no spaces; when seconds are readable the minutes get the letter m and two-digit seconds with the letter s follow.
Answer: 3h57
